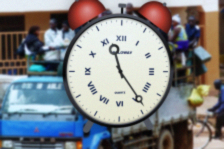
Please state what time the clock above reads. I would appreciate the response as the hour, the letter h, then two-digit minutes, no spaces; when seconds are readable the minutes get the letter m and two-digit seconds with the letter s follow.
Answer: 11h24
